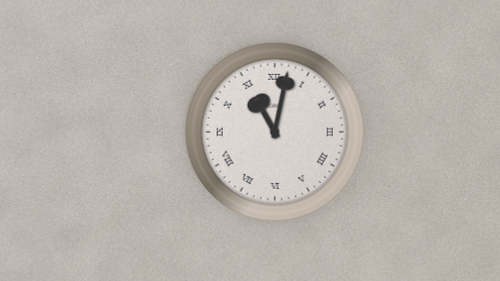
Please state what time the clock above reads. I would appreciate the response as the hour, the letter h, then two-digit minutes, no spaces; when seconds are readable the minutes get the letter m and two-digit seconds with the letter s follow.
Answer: 11h02
